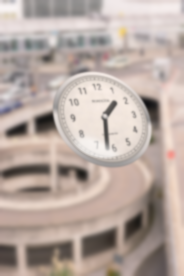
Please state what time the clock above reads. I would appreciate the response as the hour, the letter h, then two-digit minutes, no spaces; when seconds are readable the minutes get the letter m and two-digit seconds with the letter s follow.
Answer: 1h32
